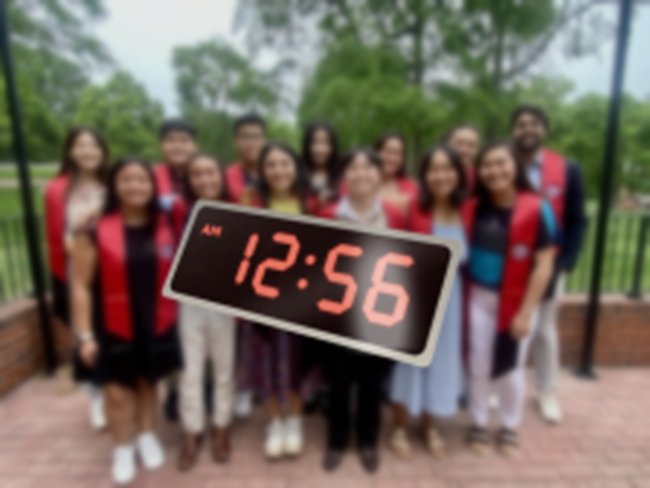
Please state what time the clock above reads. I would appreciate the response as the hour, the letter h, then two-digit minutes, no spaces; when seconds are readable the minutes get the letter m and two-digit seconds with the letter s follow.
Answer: 12h56
